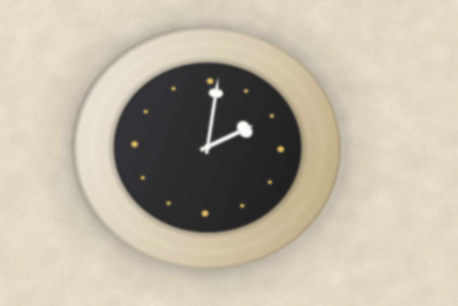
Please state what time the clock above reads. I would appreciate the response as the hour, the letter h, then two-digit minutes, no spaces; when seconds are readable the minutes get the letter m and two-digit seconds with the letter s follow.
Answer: 2h01
